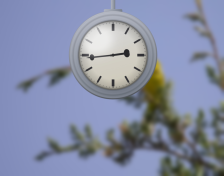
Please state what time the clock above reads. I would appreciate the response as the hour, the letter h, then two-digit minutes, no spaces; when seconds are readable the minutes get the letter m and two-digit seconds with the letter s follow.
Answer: 2h44
